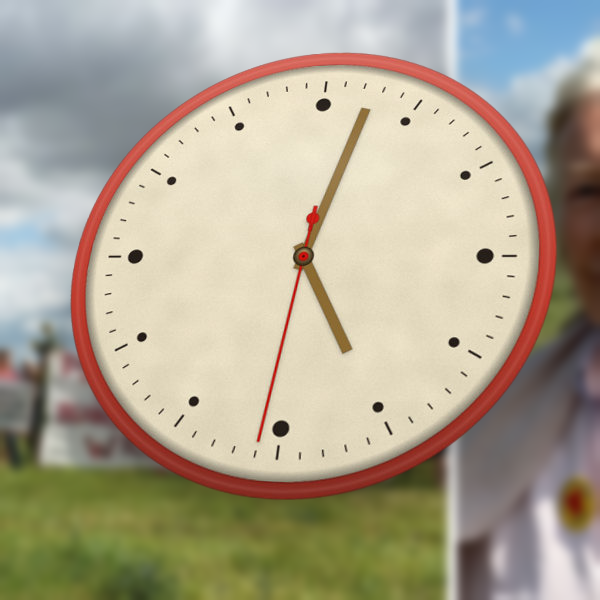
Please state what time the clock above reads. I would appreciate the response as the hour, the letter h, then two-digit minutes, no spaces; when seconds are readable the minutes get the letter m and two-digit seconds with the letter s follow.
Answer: 5h02m31s
